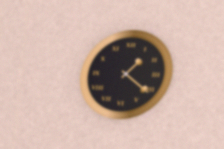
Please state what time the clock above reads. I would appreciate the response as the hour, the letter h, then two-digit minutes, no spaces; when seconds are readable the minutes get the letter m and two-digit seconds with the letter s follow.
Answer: 1h21
